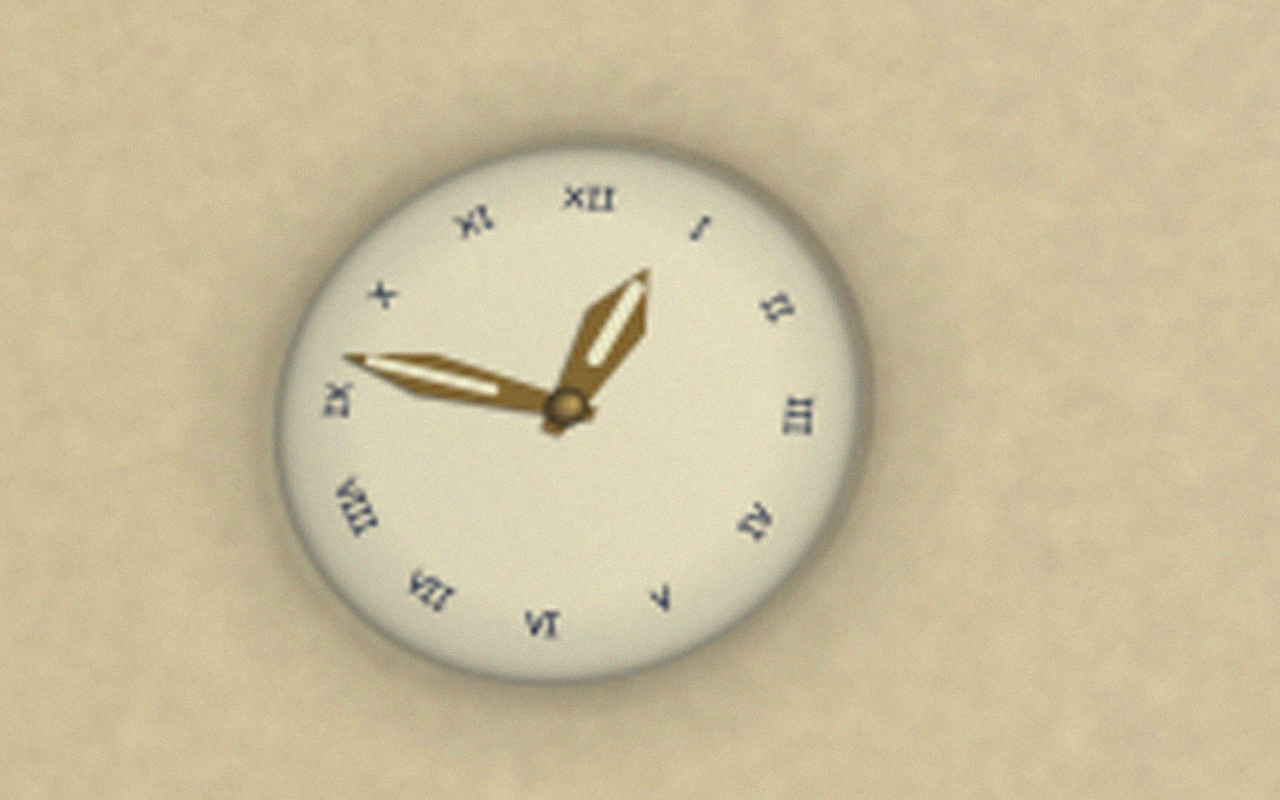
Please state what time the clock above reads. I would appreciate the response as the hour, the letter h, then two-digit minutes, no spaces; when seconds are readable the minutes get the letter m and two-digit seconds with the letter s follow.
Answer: 12h47
